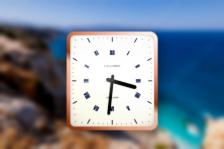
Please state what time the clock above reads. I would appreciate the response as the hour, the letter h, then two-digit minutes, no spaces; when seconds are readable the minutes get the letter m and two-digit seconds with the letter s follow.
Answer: 3h31
